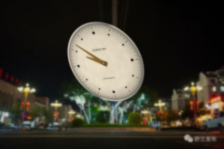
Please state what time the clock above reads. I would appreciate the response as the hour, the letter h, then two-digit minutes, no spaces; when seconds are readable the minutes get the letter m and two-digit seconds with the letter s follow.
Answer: 9h52
